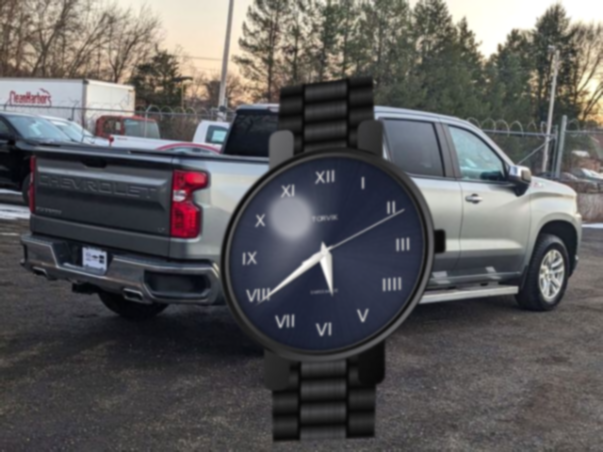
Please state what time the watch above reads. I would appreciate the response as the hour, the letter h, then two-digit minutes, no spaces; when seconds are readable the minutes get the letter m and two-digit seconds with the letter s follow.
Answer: 5h39m11s
